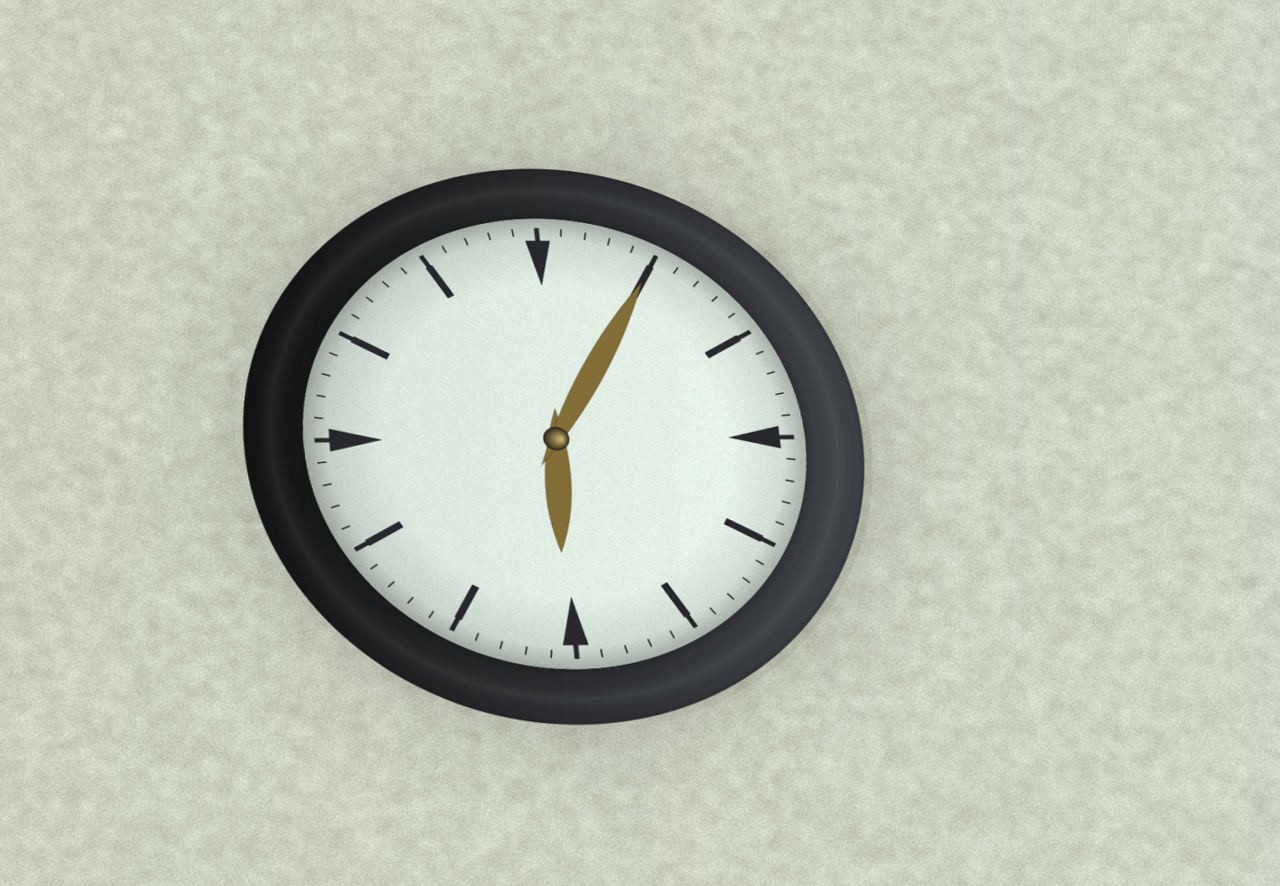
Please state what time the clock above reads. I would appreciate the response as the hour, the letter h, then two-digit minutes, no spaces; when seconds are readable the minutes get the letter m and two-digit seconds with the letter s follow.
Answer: 6h05
